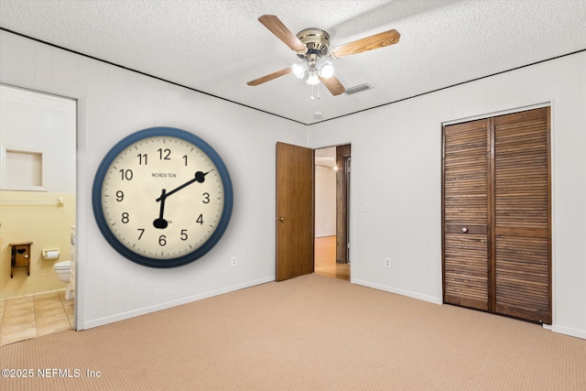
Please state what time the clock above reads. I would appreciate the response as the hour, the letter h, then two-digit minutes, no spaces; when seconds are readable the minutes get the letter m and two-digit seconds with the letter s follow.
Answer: 6h10
